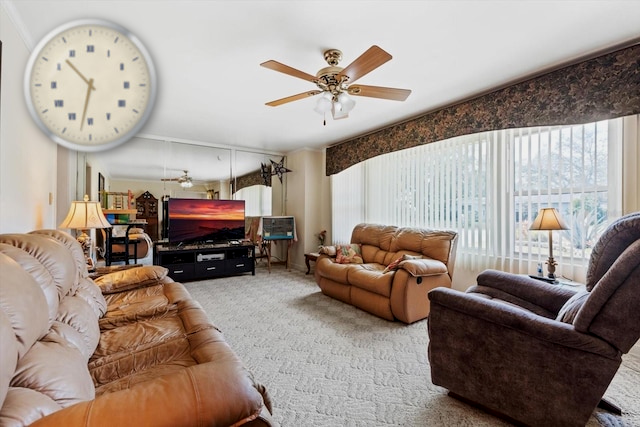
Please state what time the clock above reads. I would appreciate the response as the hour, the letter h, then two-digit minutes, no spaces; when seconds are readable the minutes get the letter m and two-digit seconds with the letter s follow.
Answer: 10h32
